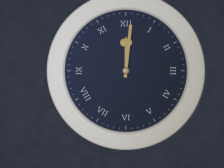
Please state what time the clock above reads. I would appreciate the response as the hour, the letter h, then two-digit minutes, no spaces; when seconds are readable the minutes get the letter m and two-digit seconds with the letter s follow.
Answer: 12h01
